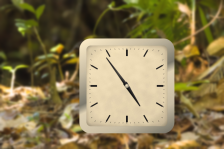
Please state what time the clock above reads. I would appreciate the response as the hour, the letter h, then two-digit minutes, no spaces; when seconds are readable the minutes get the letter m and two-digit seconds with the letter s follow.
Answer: 4h54
